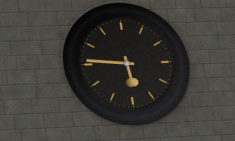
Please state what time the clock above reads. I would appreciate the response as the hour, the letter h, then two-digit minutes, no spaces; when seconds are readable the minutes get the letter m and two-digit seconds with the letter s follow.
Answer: 5h46
